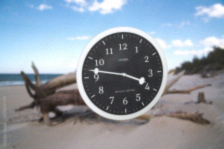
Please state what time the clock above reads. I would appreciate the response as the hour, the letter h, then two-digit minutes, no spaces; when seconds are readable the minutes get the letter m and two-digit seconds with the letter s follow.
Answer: 3h47
